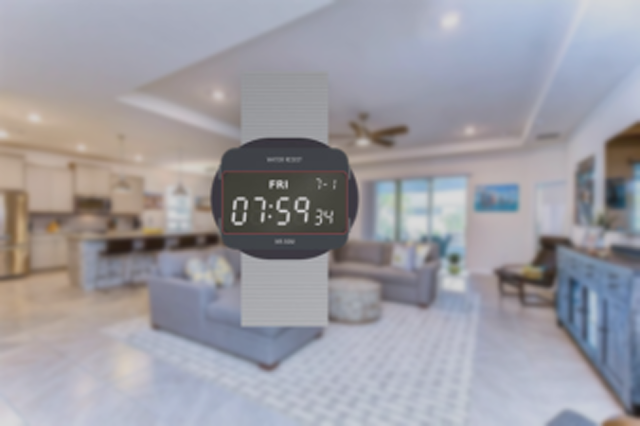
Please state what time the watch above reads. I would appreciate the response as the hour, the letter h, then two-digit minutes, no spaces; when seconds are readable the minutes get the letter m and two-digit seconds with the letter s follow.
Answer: 7h59m34s
